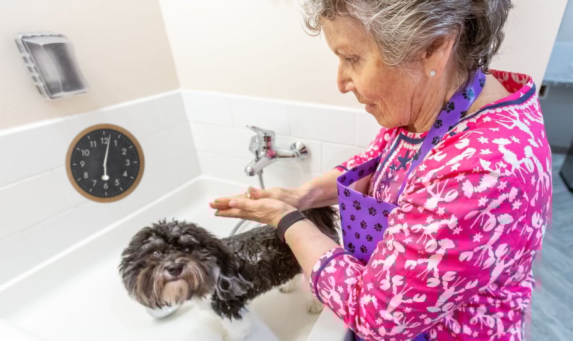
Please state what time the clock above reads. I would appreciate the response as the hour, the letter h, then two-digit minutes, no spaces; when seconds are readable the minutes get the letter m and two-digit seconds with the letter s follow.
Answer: 6h02
